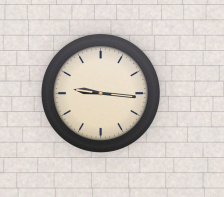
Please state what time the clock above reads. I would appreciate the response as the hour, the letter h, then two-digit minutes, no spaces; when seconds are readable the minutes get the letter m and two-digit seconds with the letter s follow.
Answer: 9h16
